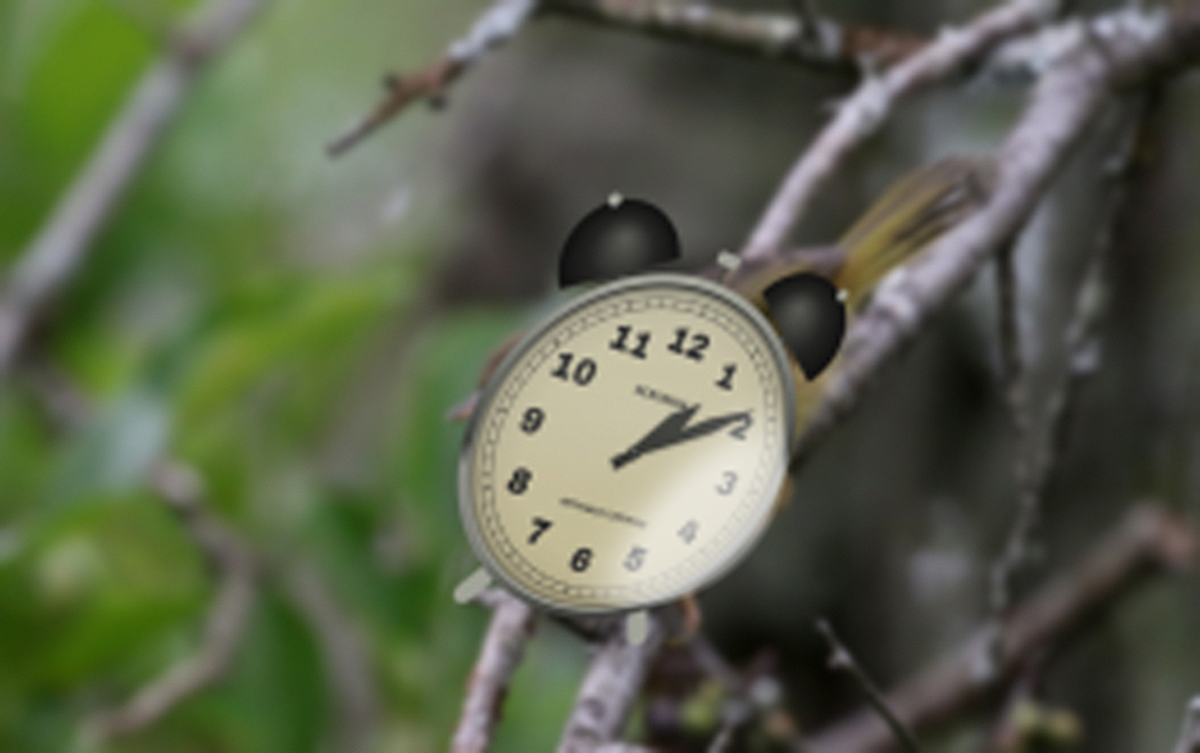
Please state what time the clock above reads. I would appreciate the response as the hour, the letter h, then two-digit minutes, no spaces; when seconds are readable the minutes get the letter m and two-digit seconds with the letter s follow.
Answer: 1h09
